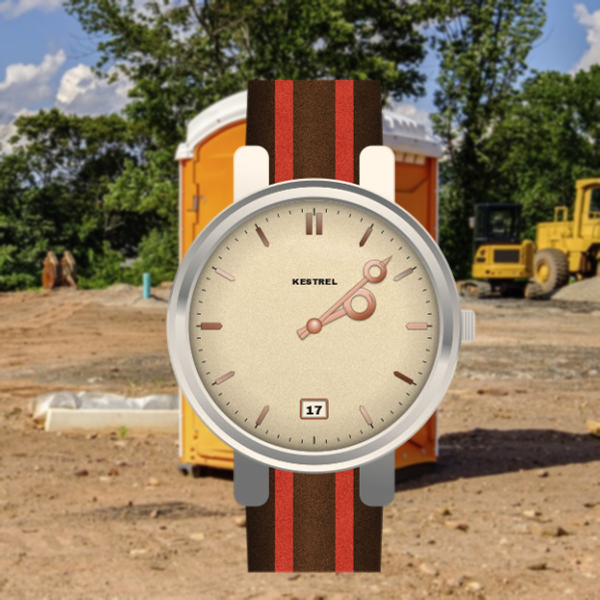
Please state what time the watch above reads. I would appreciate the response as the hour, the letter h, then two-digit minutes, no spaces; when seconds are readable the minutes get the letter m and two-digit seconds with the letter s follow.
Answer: 2h08
